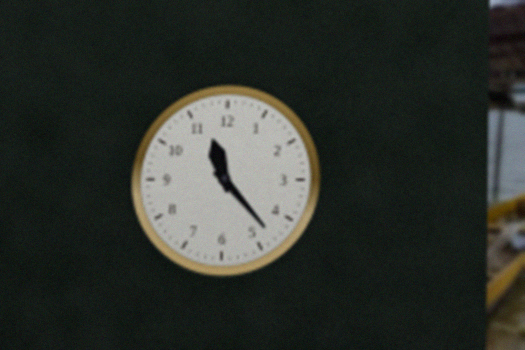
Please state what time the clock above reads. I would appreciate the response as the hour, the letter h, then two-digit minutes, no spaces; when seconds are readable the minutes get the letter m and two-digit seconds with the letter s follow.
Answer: 11h23
